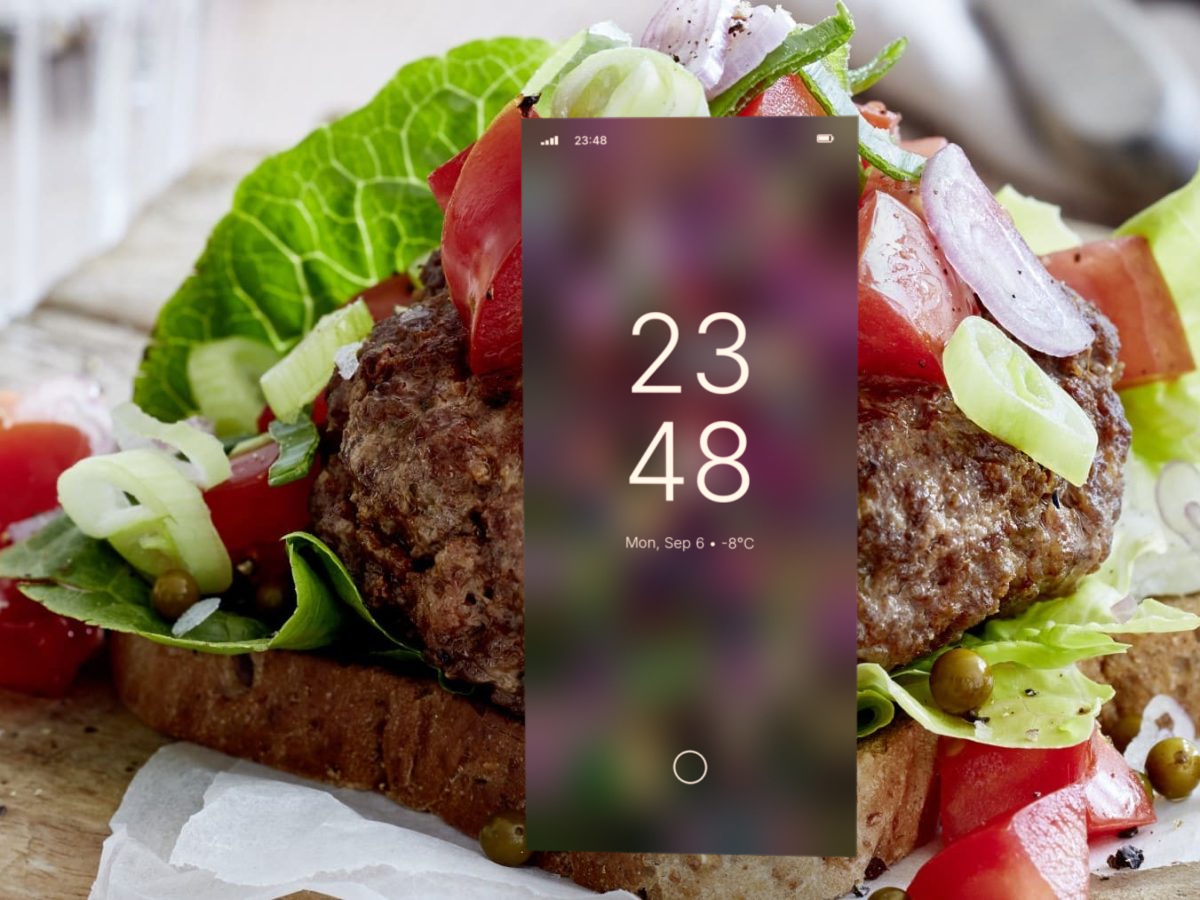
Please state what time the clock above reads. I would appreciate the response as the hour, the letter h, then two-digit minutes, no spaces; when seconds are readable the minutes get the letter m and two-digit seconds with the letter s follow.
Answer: 23h48
